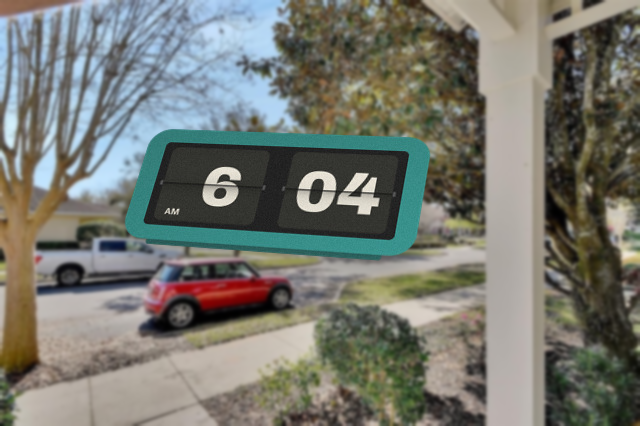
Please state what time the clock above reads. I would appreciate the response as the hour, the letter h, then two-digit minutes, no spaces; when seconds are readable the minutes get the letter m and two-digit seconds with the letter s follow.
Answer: 6h04
